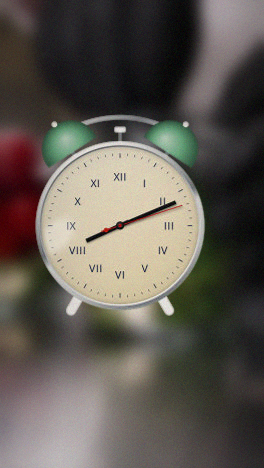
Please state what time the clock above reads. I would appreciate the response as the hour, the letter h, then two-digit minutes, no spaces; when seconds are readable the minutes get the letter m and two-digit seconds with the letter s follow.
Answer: 8h11m12s
